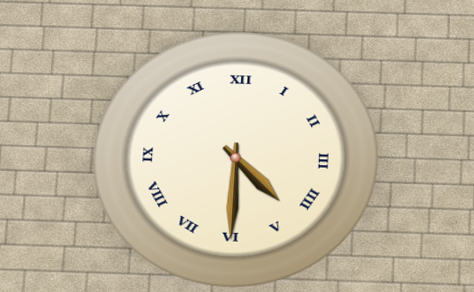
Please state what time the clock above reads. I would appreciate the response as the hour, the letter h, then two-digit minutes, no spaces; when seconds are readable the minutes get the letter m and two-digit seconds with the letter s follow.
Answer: 4h30
